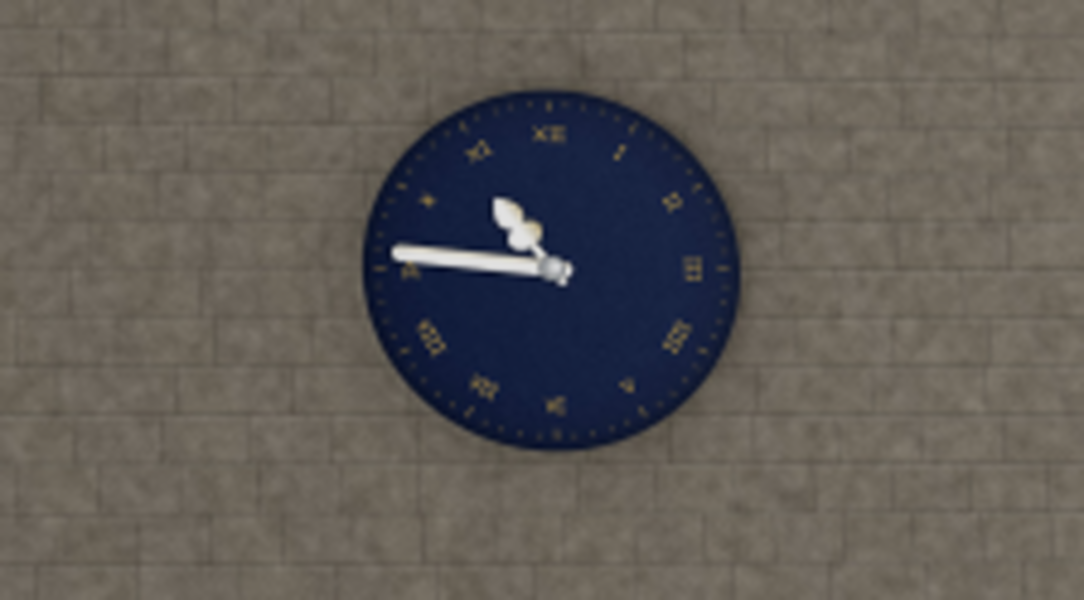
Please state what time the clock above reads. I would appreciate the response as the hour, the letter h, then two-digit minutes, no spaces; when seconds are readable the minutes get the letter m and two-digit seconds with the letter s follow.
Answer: 10h46
